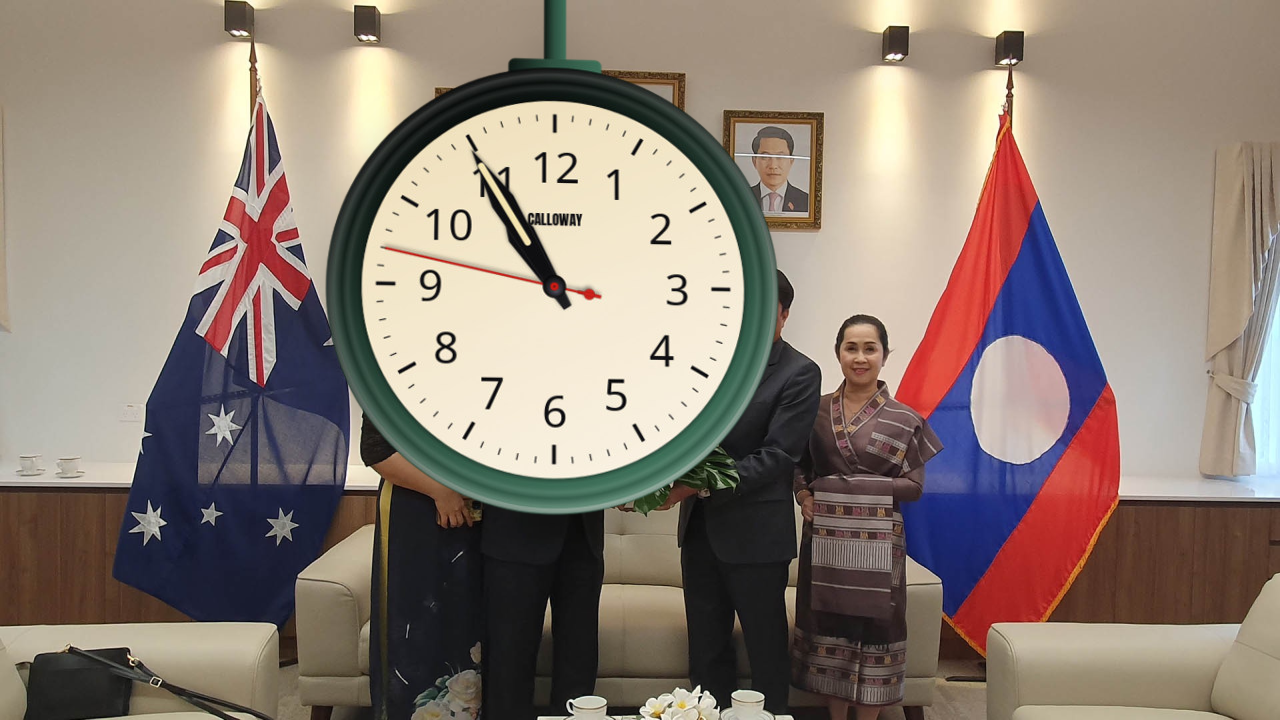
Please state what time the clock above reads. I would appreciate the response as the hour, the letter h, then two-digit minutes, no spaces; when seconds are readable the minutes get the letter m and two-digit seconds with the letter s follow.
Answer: 10h54m47s
